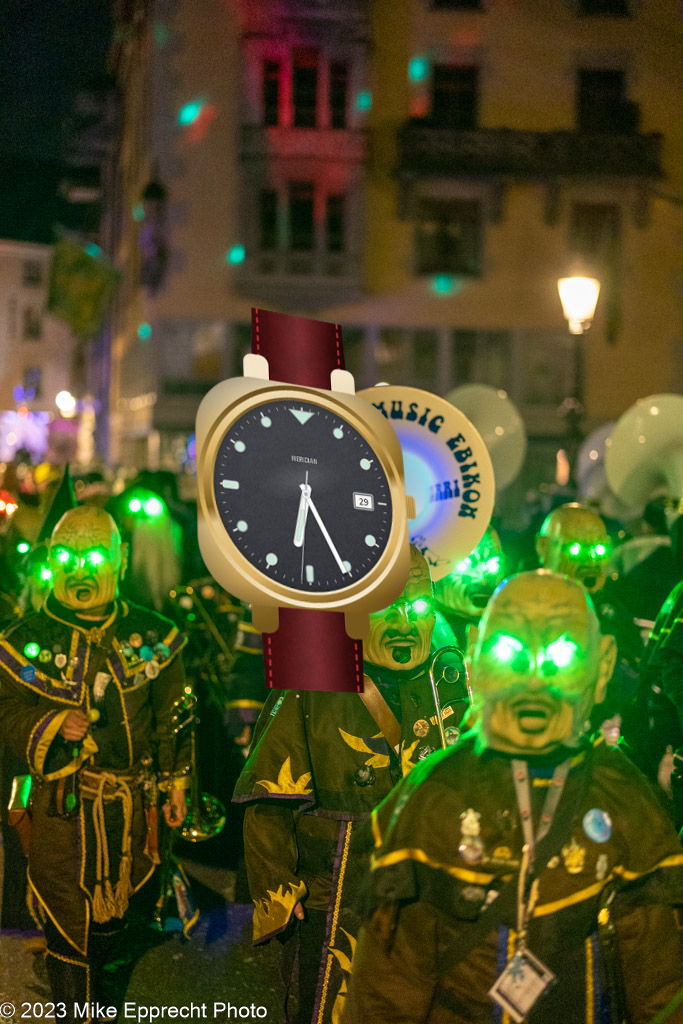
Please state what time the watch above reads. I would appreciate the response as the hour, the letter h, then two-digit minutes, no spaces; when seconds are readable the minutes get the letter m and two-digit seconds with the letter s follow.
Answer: 6h25m31s
